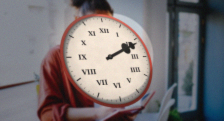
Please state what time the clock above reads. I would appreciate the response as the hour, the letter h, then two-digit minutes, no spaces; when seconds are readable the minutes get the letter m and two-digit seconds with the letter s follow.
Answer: 2h11
